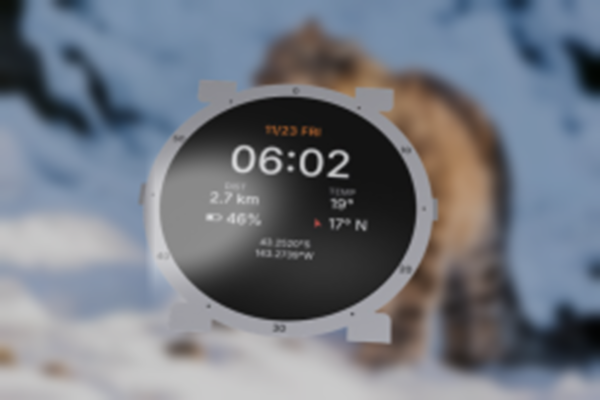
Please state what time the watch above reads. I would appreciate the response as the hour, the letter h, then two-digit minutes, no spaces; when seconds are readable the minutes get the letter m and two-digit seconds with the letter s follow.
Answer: 6h02
